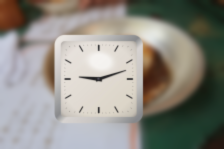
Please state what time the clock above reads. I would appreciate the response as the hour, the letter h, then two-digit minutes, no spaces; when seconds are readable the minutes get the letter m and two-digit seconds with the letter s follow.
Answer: 9h12
